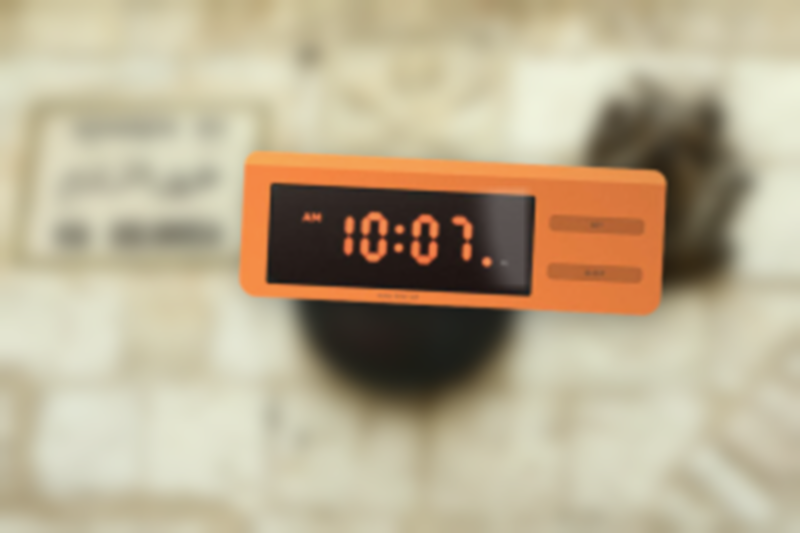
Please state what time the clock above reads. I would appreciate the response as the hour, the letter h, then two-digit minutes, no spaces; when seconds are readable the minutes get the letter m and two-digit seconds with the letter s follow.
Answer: 10h07
